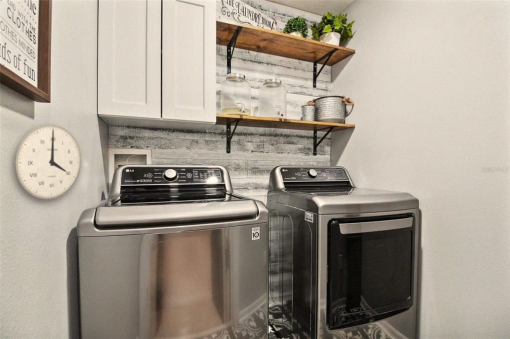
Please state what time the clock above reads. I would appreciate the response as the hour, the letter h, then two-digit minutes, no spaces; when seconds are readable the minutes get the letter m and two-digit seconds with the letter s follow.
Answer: 4h00
